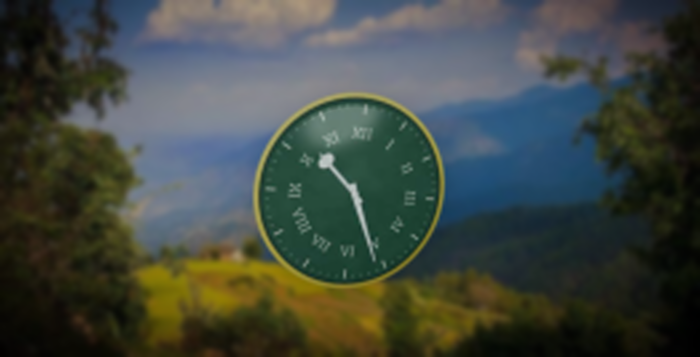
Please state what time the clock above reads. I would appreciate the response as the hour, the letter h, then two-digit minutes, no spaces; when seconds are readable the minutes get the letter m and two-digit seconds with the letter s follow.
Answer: 10h26
